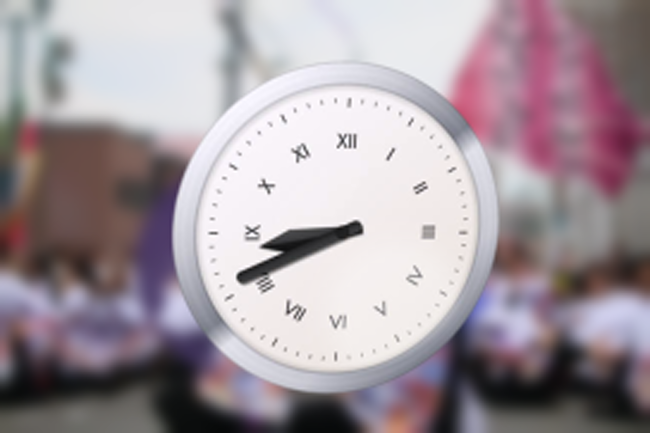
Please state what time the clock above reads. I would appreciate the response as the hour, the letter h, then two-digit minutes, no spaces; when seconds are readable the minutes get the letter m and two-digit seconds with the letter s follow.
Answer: 8h41
